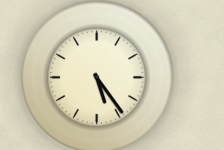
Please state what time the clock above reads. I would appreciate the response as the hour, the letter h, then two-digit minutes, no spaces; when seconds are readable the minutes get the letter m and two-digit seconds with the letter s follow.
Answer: 5h24
